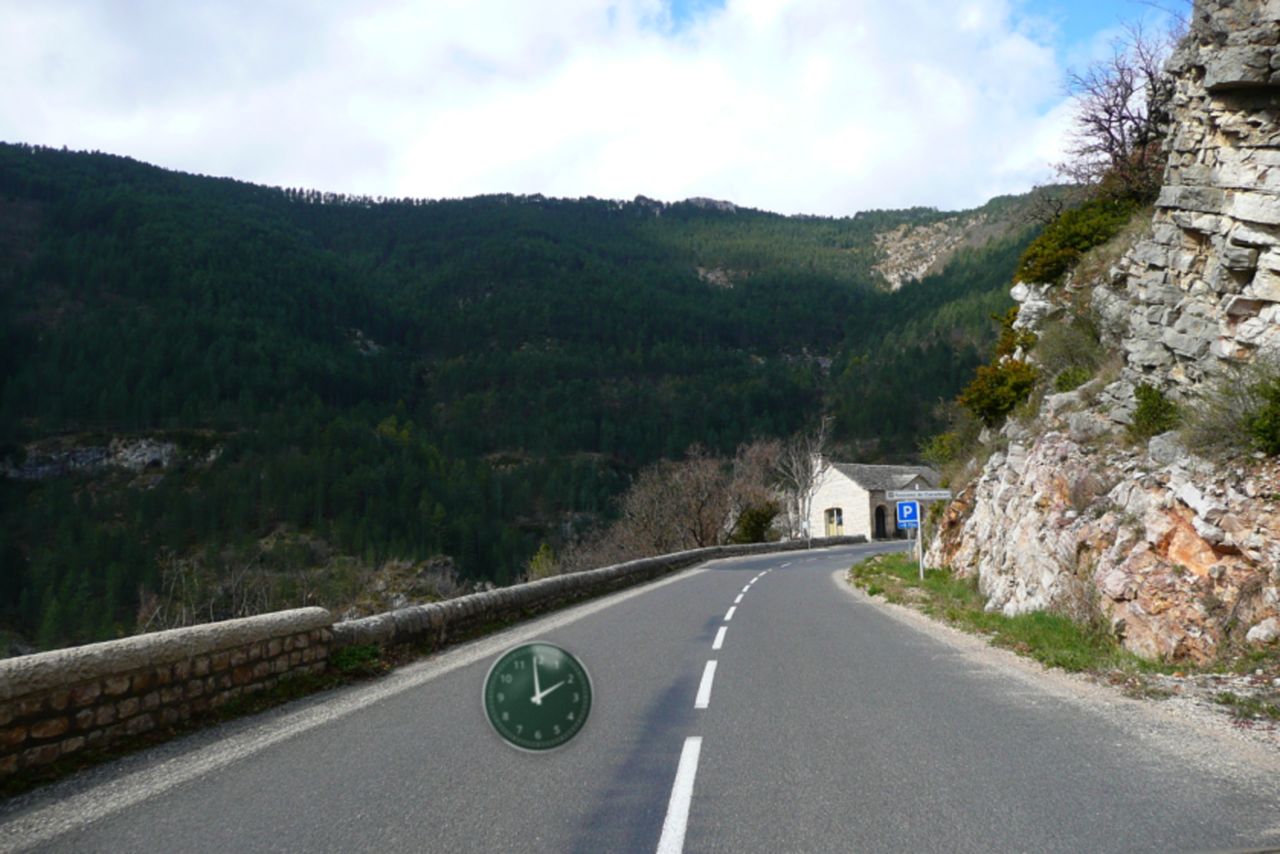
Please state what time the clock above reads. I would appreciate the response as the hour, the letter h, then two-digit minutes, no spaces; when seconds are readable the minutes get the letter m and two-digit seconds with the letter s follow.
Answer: 1h59
